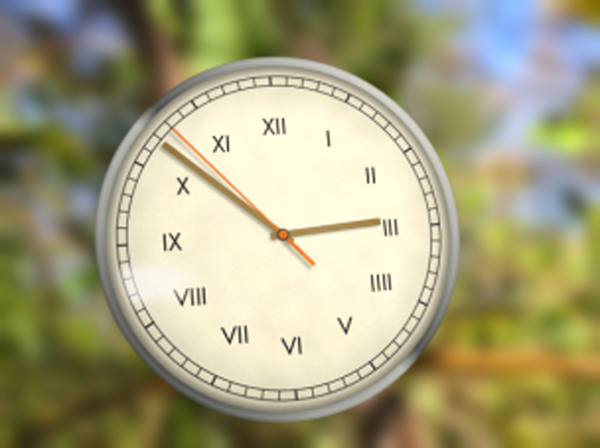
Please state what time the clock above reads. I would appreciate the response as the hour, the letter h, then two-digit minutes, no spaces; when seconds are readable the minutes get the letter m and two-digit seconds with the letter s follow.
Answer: 2h51m53s
